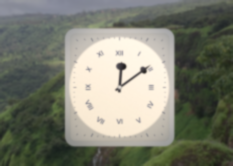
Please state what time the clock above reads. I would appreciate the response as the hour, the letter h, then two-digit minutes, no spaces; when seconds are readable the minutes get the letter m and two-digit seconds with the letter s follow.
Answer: 12h09
